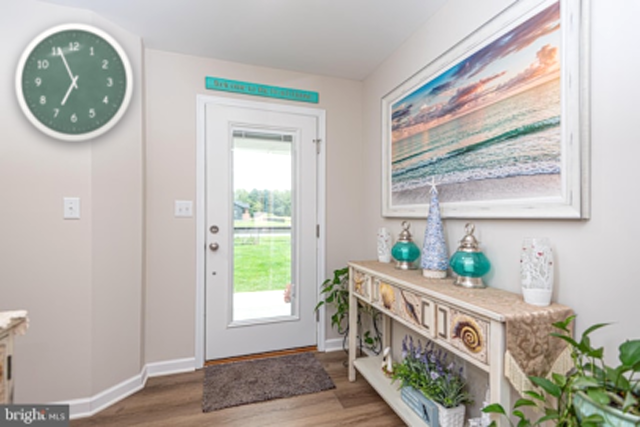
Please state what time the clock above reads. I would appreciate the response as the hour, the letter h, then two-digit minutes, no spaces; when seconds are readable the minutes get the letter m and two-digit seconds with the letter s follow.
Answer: 6h56
